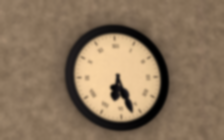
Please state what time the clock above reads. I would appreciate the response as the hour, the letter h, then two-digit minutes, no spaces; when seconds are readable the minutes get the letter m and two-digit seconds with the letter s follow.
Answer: 6h27
